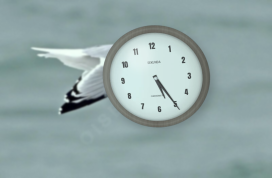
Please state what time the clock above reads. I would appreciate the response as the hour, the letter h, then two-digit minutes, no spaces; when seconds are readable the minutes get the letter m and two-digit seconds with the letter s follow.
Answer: 5h25
